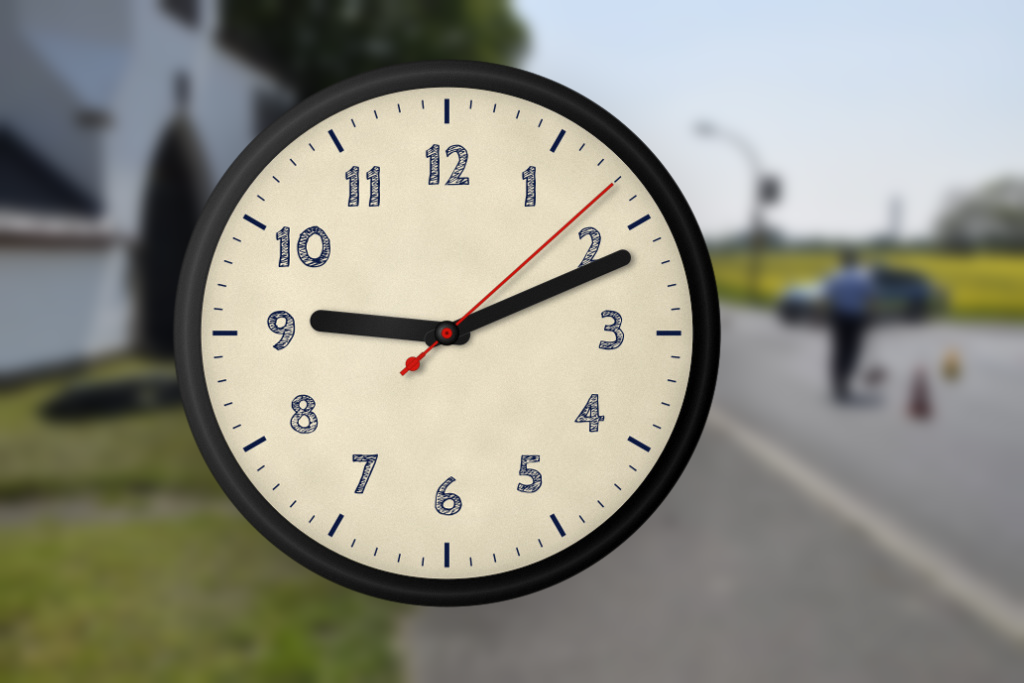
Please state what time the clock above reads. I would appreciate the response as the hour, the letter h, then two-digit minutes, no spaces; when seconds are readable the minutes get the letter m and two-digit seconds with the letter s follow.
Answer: 9h11m08s
